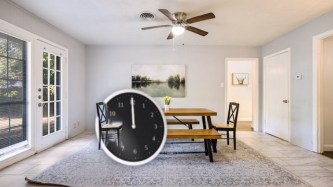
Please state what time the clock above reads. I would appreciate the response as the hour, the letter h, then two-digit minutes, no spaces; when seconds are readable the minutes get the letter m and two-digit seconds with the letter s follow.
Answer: 12h00
